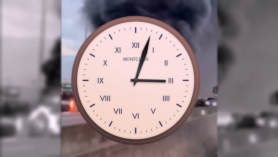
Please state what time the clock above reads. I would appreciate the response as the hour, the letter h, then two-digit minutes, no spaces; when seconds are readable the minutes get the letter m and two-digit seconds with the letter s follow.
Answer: 3h03
